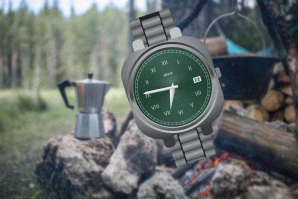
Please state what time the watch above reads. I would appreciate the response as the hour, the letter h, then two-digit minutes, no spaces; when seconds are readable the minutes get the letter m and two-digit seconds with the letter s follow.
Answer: 6h46
